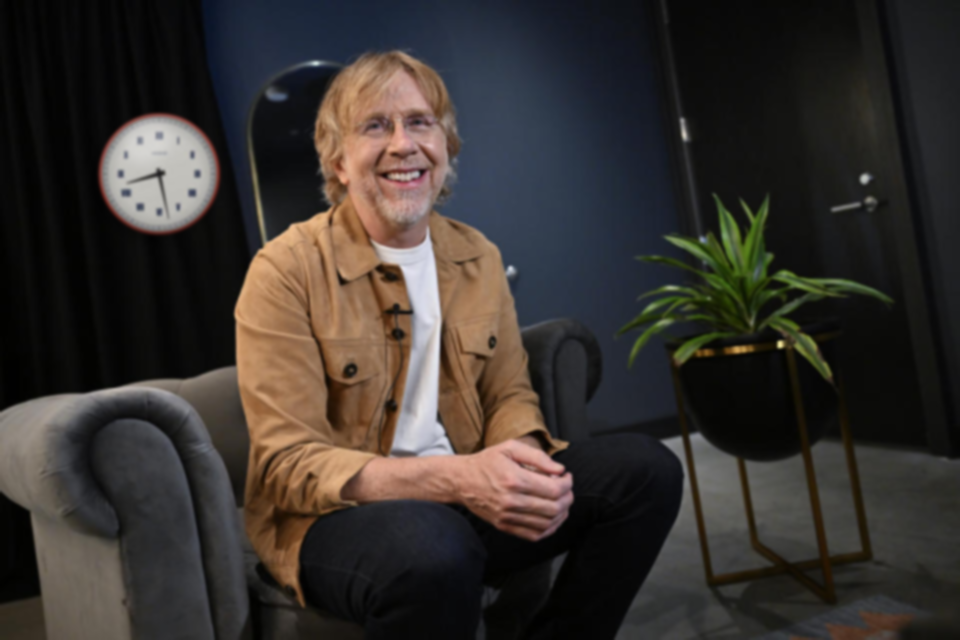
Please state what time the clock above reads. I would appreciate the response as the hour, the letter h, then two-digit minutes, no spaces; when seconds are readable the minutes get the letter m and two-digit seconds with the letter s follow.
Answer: 8h28
